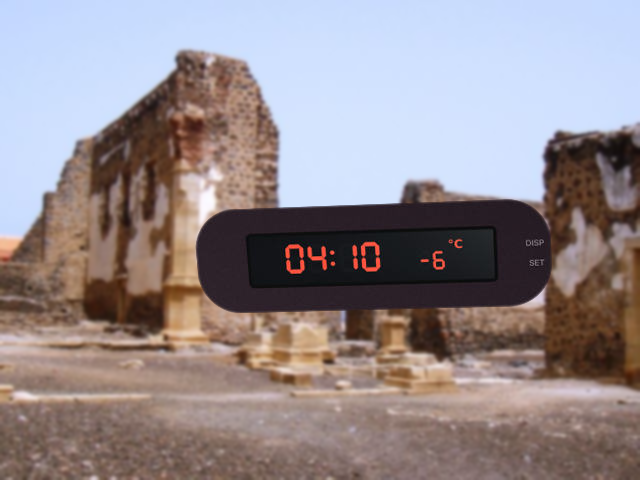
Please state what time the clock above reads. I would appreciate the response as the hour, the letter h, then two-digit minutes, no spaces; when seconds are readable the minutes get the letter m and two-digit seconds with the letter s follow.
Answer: 4h10
